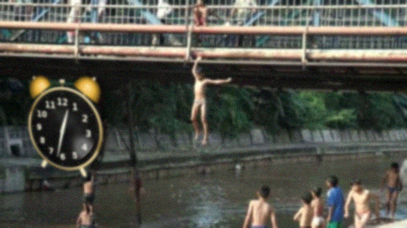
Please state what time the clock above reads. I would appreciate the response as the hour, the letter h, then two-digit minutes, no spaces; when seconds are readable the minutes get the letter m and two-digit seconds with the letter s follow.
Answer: 12h32
